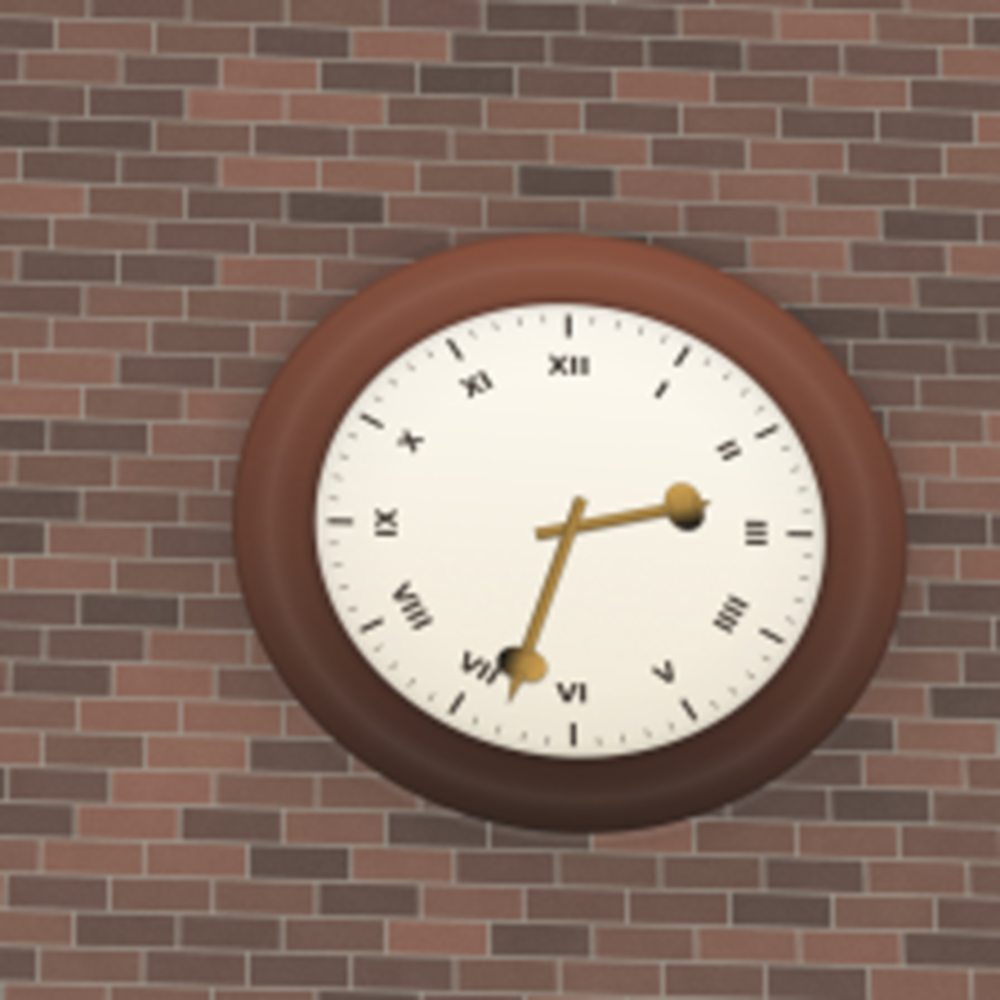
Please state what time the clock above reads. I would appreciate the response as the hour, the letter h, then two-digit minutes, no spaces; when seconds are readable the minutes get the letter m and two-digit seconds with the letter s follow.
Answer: 2h33
